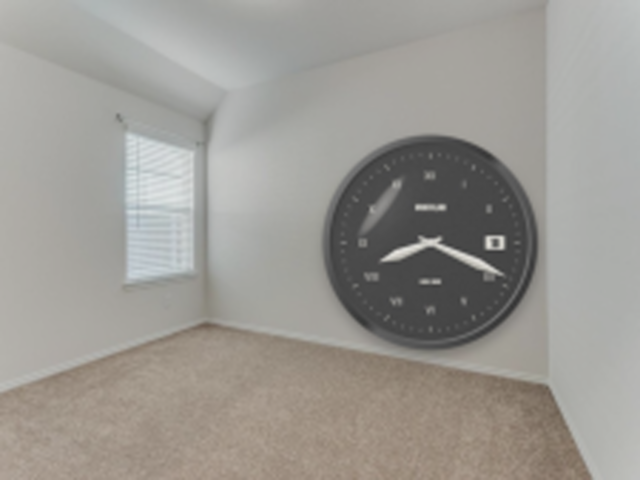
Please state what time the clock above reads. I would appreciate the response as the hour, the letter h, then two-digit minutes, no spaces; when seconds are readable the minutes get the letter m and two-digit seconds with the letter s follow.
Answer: 8h19
